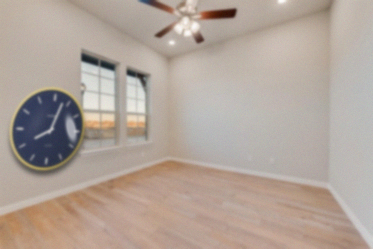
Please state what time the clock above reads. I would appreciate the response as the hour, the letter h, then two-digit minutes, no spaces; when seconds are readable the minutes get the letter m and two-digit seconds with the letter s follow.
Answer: 8h03
